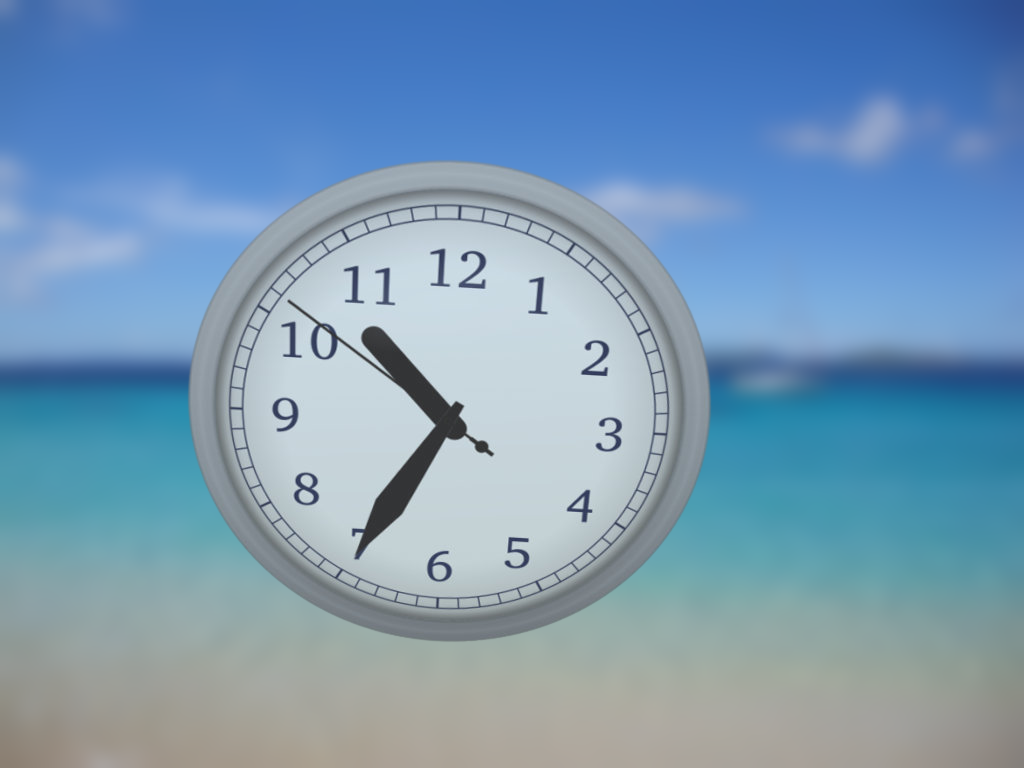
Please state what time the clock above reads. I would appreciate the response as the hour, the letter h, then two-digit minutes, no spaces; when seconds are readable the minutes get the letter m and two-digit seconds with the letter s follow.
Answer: 10h34m51s
